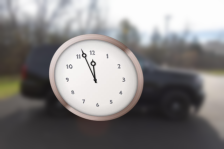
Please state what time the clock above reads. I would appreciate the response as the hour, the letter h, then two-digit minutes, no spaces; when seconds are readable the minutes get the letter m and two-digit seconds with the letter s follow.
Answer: 11h57
